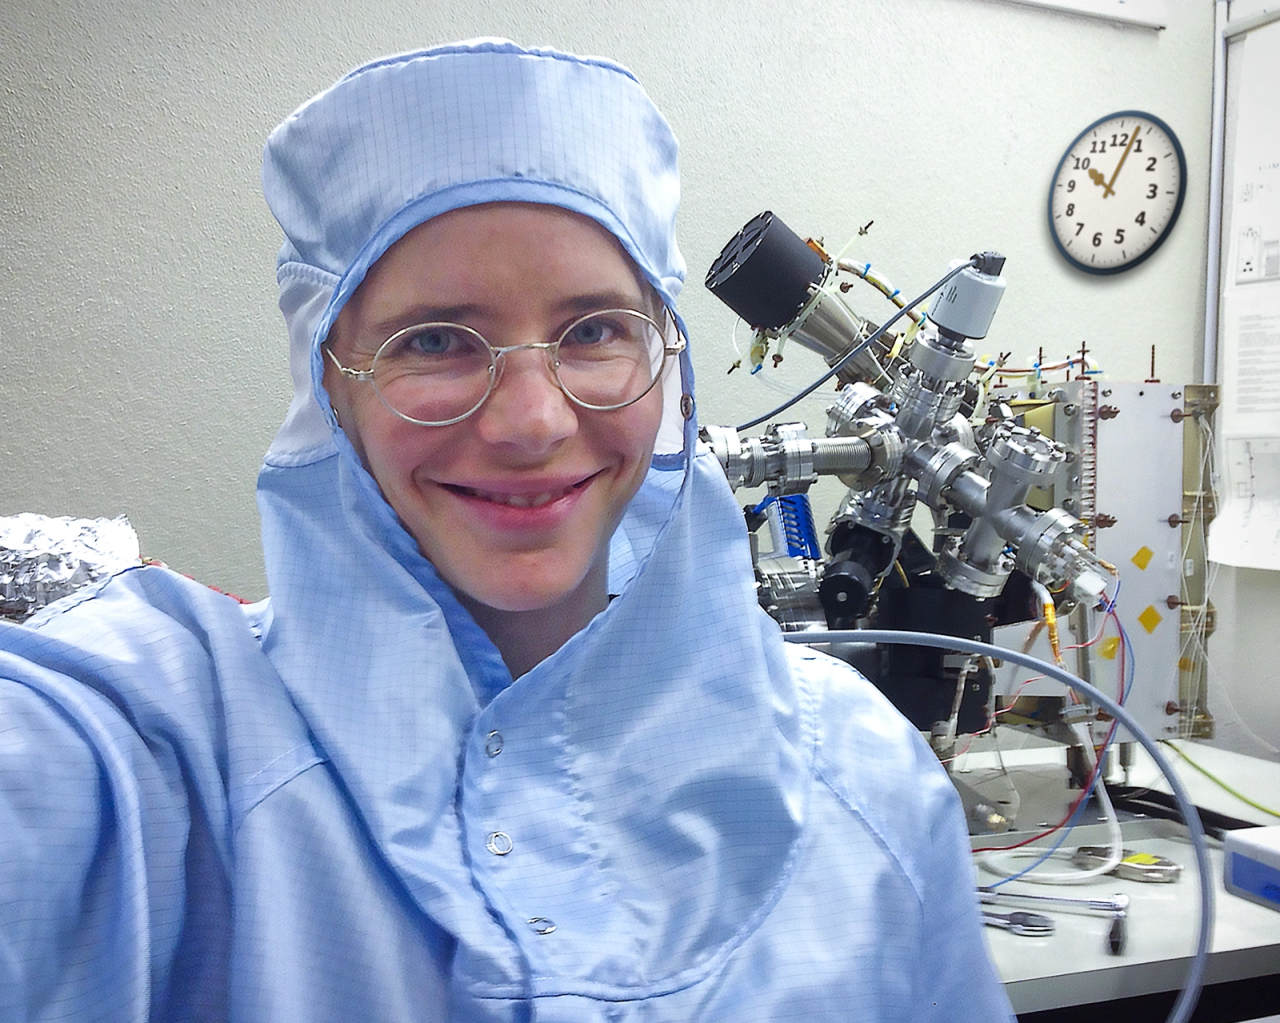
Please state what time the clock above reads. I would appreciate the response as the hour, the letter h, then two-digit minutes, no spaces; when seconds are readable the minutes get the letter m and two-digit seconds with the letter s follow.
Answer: 10h03
